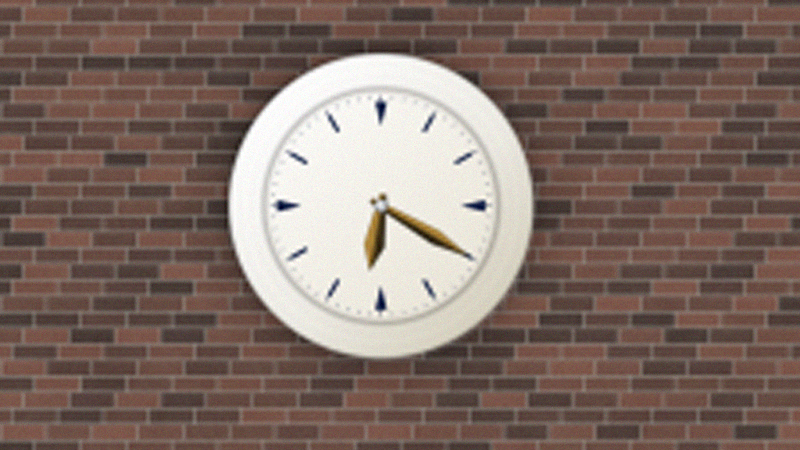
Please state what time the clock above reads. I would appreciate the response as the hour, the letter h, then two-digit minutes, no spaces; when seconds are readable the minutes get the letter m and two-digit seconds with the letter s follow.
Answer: 6h20
